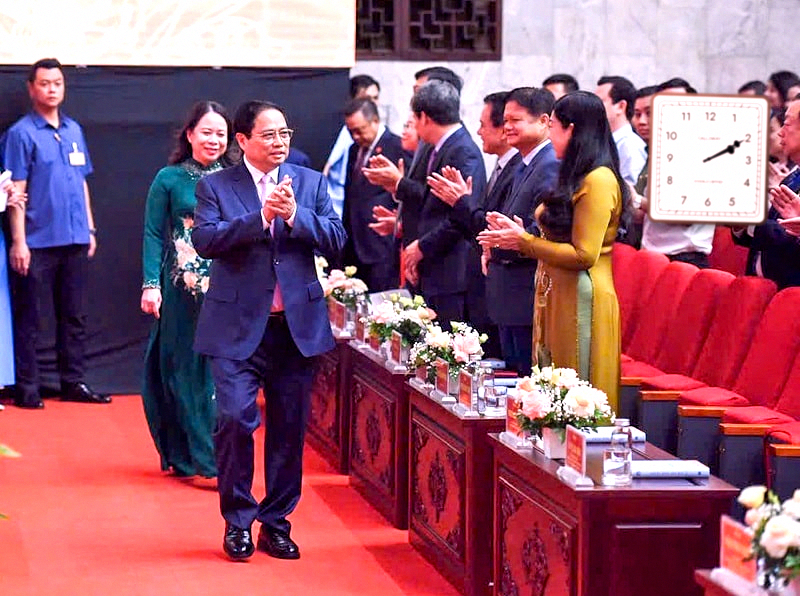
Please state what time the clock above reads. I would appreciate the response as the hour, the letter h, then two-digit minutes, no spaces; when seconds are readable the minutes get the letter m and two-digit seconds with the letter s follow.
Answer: 2h10
